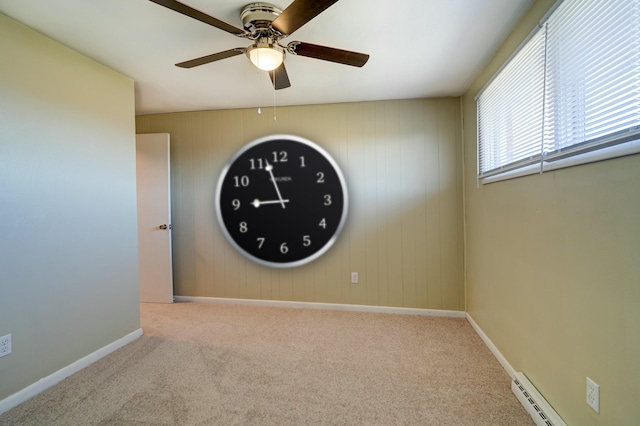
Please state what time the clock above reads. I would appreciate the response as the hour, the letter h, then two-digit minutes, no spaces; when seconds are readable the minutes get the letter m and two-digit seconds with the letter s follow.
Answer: 8h57
